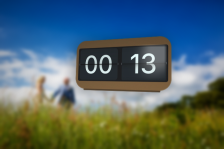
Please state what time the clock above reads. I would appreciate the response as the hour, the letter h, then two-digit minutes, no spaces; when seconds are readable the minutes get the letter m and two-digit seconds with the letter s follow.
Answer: 0h13
